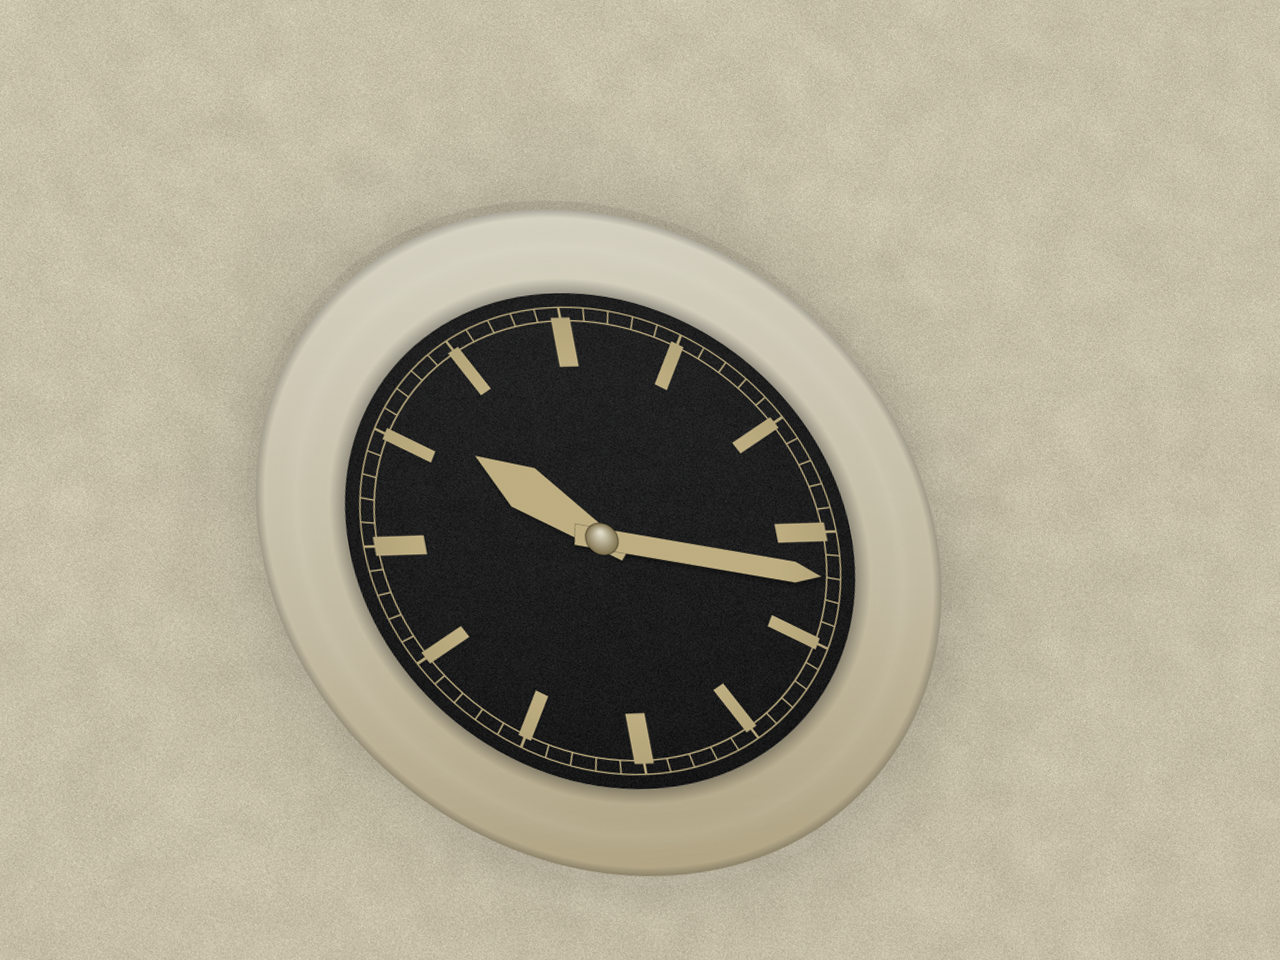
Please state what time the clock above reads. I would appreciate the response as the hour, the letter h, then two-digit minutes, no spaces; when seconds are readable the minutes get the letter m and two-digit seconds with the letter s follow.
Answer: 10h17
